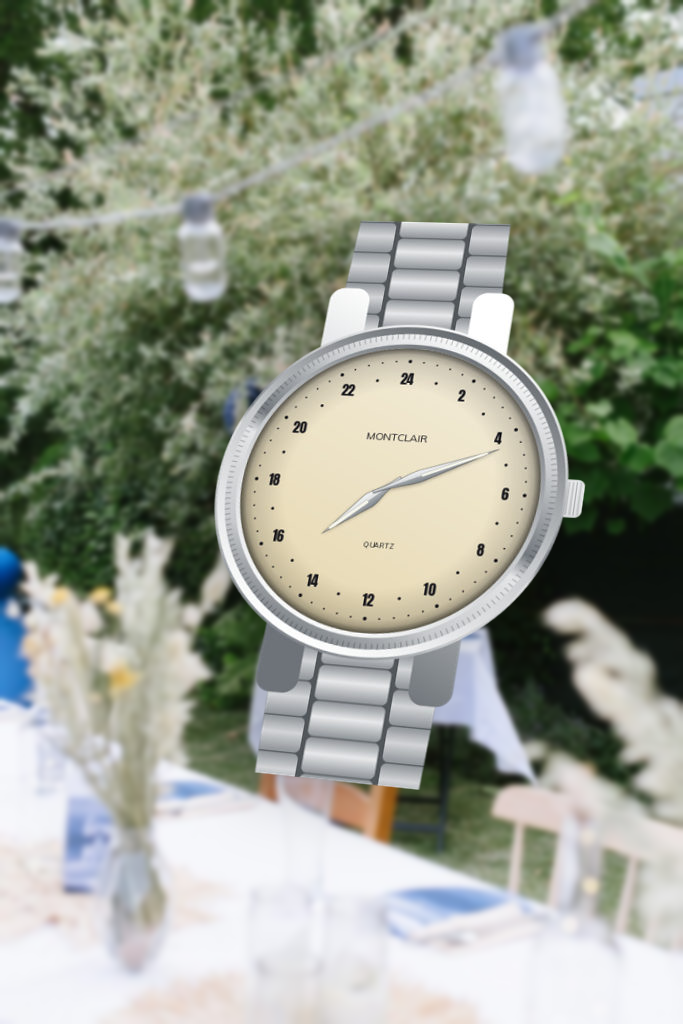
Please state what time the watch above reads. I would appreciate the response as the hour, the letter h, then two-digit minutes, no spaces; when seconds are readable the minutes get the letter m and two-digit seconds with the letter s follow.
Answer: 15h11
